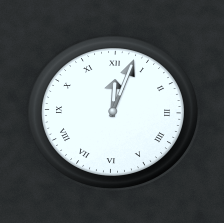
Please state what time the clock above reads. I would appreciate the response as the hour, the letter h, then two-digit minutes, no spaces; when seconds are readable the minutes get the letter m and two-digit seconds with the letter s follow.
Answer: 12h03
